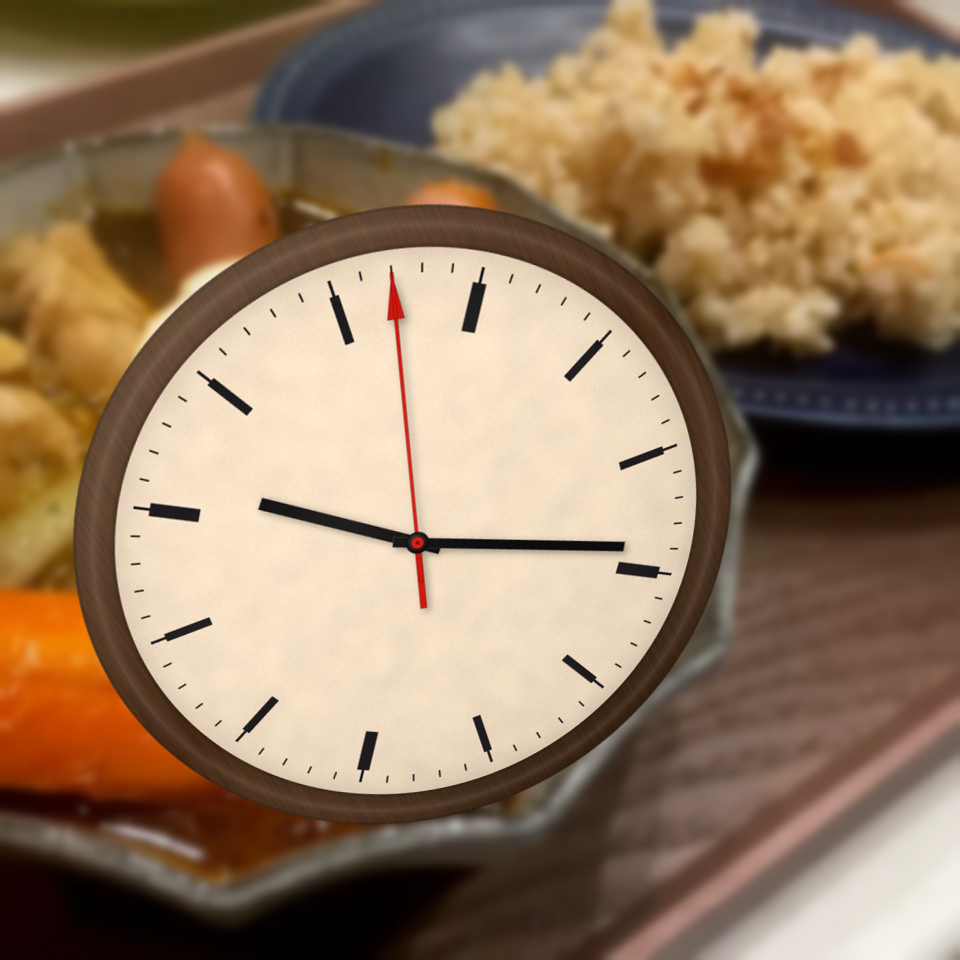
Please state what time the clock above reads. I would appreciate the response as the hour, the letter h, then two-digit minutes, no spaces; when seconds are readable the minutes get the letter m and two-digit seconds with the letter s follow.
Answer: 9h13m57s
